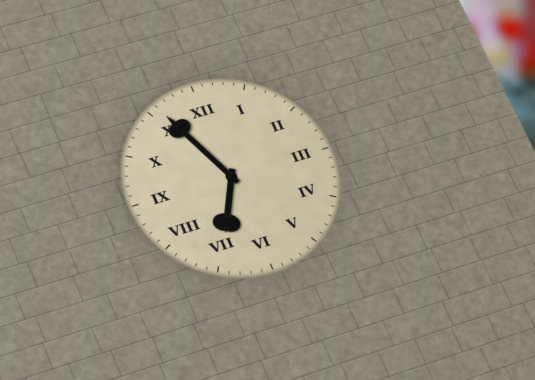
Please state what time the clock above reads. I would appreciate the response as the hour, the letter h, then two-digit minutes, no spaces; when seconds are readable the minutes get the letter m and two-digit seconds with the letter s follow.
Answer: 6h56
